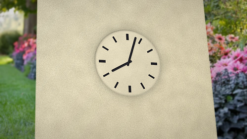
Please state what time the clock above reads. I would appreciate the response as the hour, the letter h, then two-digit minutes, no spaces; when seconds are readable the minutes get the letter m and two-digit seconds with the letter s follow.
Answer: 8h03
